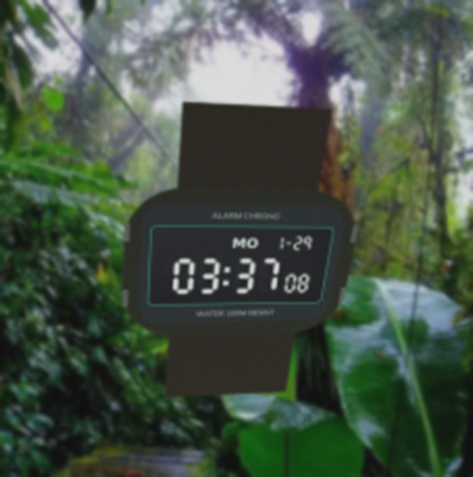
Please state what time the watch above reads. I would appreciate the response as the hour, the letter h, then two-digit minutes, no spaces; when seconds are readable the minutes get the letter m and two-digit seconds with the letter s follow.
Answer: 3h37m08s
